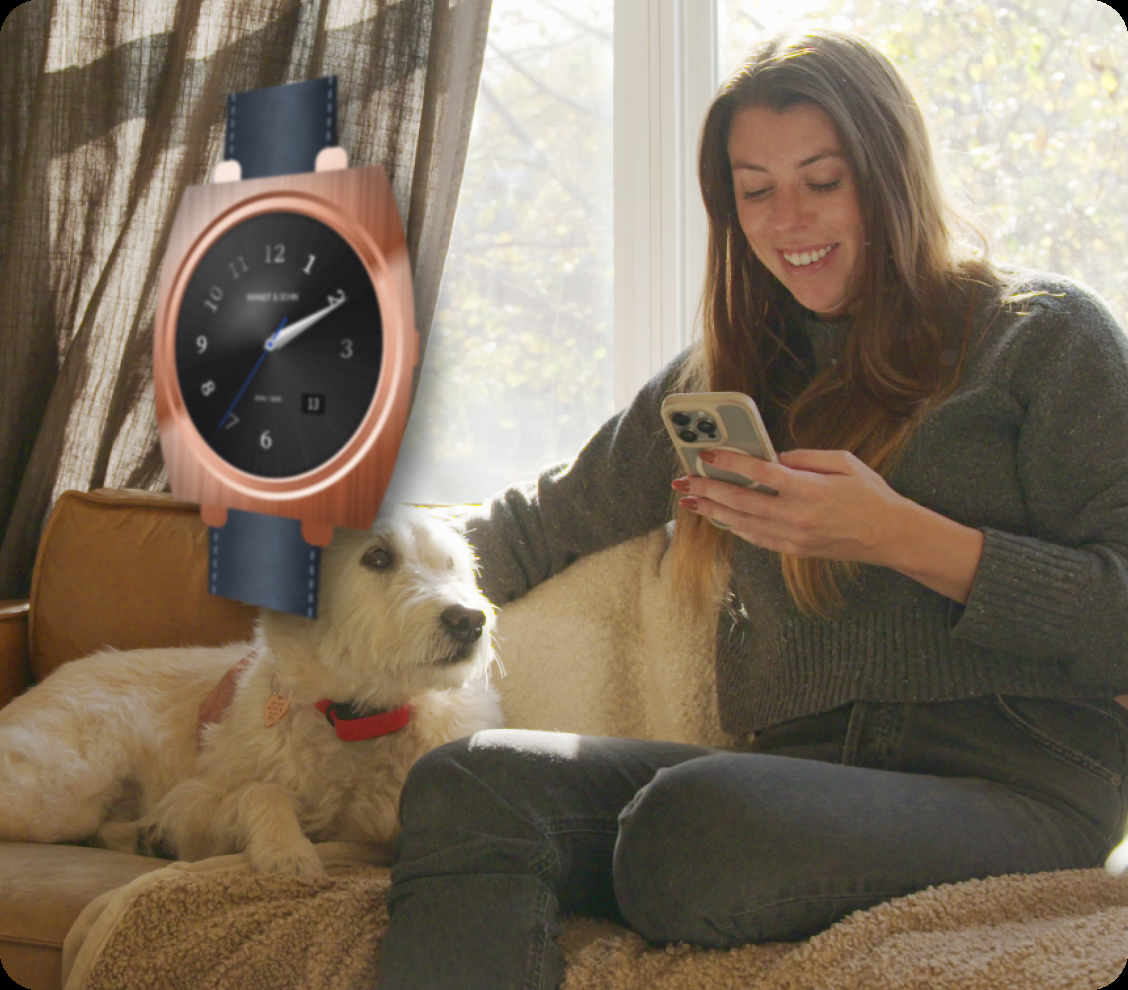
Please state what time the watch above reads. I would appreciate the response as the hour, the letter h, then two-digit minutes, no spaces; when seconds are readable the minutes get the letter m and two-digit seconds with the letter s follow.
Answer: 2h10m36s
